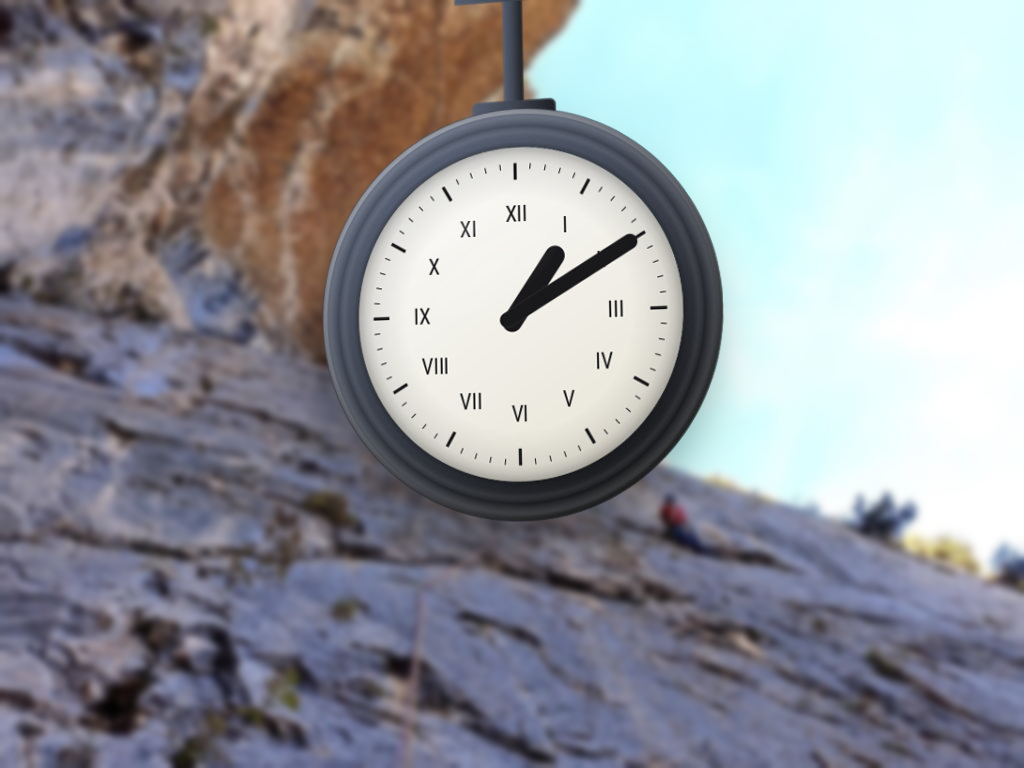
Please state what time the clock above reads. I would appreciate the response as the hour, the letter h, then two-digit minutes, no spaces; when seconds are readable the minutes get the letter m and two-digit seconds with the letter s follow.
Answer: 1h10
